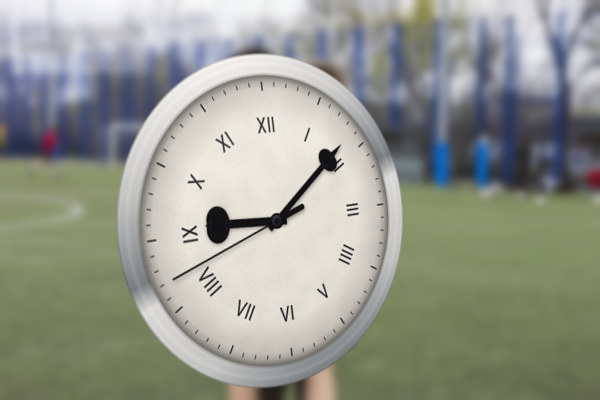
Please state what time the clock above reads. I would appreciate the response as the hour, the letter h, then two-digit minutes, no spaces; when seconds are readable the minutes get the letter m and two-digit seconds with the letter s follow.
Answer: 9h08m42s
